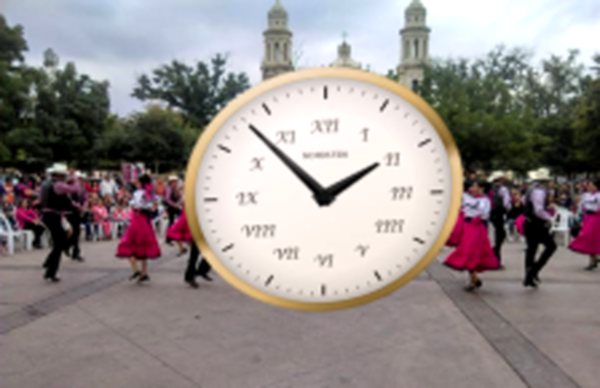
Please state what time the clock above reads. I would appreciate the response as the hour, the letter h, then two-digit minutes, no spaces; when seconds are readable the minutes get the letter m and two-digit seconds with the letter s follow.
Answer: 1h53
